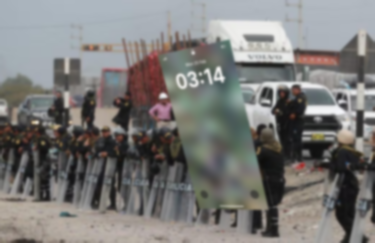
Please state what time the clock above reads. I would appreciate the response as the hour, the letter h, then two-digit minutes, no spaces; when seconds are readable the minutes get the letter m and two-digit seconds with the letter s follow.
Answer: 3h14
